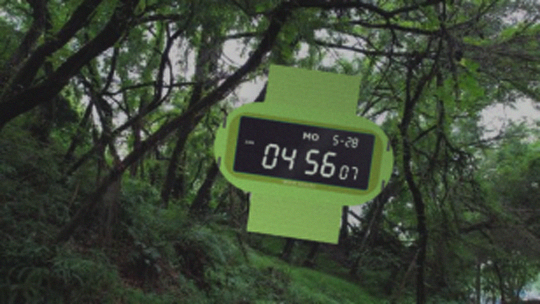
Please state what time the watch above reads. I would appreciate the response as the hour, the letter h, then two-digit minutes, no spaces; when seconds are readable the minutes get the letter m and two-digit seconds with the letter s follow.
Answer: 4h56m07s
